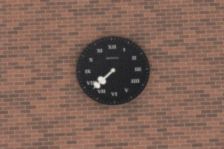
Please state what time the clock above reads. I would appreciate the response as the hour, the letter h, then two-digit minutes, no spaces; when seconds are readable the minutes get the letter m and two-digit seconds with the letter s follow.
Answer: 7h38
